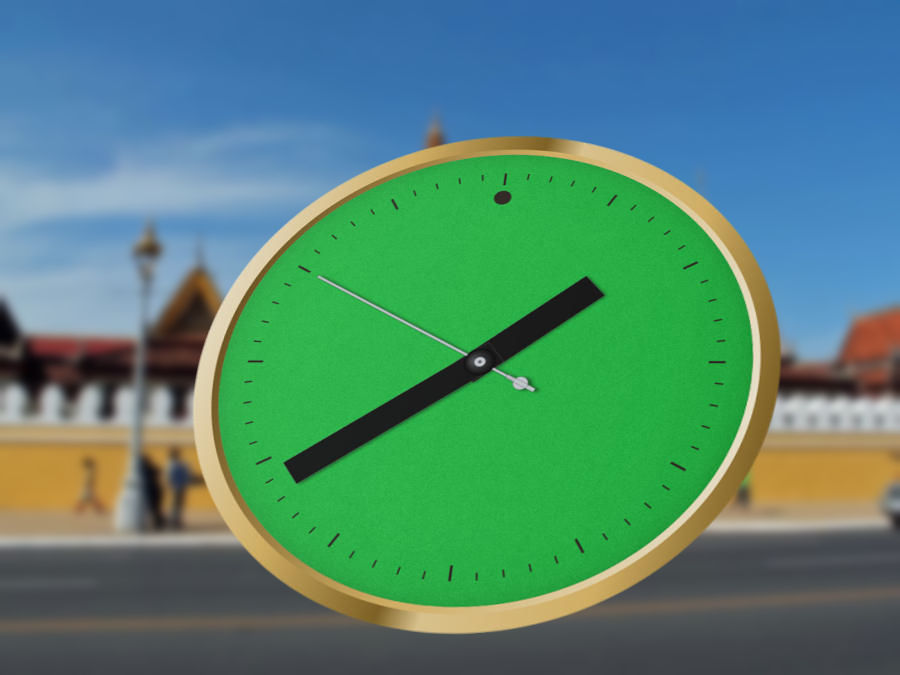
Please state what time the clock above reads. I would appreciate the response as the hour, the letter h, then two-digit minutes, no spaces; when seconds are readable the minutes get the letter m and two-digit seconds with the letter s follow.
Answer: 1h38m50s
